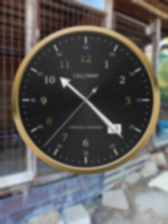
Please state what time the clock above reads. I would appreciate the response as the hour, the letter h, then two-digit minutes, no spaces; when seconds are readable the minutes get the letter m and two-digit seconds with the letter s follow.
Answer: 10h22m37s
